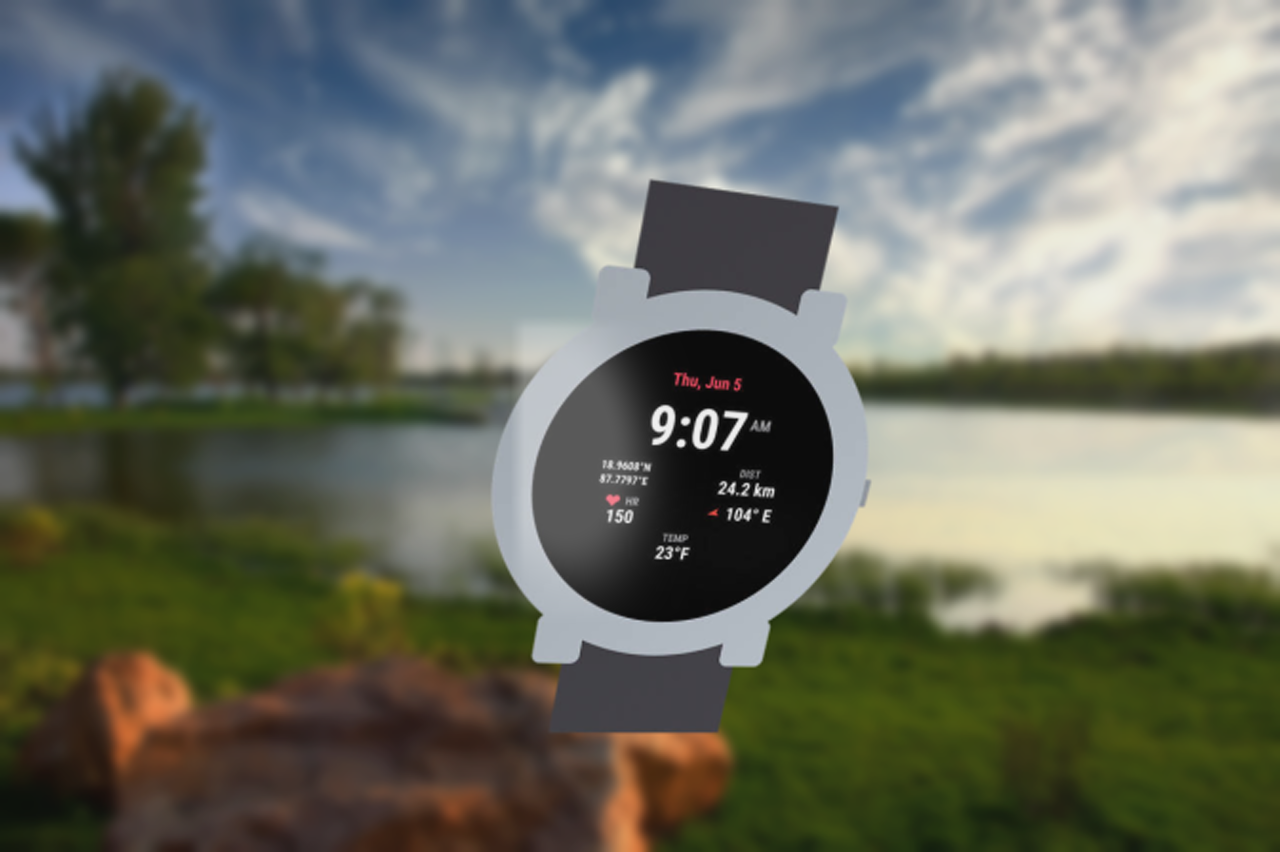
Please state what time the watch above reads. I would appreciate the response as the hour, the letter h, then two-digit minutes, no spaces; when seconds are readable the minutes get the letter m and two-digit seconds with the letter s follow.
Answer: 9h07
